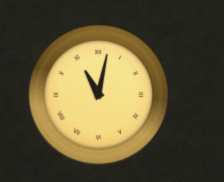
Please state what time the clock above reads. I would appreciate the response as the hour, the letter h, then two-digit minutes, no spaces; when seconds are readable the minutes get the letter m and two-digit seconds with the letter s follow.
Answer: 11h02
